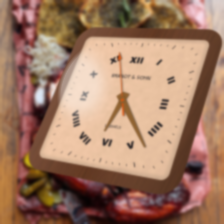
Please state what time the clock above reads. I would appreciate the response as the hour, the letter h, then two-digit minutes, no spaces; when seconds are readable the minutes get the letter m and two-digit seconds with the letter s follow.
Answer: 6h22m56s
